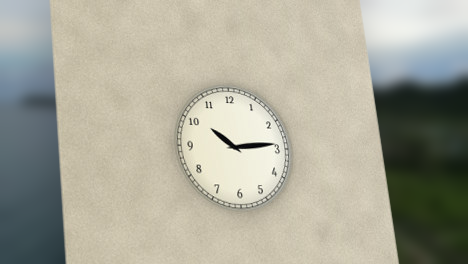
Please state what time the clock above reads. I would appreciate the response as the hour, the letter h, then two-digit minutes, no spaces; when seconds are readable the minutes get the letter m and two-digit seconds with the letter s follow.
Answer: 10h14
